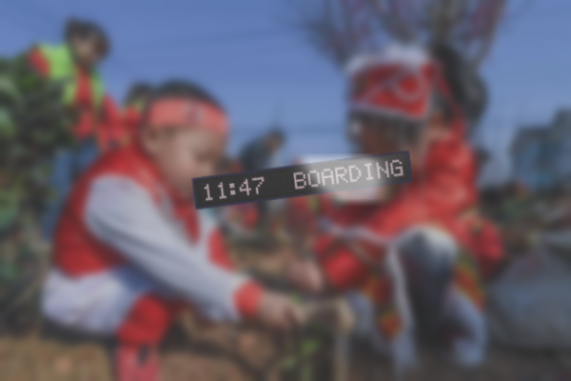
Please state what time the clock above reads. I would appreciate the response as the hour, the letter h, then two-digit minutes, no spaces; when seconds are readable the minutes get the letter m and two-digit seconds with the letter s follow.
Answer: 11h47
